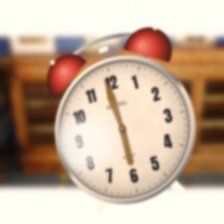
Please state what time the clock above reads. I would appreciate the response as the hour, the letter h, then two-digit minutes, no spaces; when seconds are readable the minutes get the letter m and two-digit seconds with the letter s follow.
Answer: 5h59
